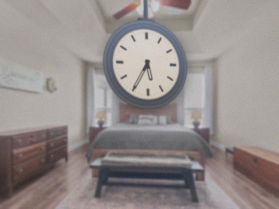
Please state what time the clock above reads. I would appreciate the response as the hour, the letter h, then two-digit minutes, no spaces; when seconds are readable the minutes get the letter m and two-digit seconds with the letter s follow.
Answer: 5h35
